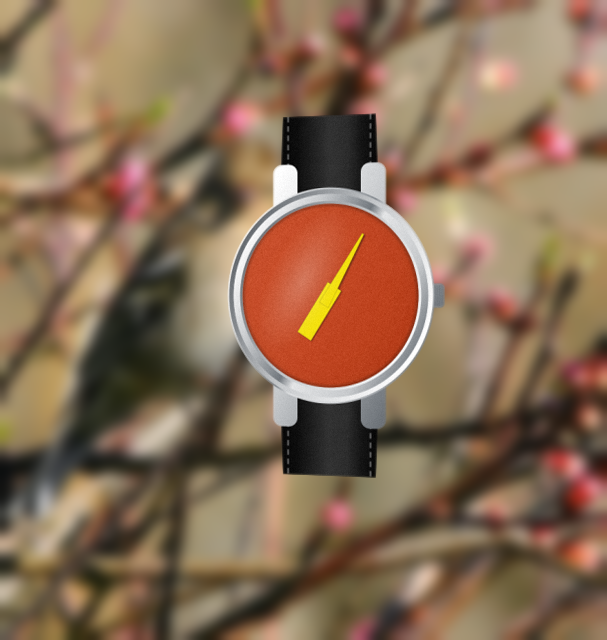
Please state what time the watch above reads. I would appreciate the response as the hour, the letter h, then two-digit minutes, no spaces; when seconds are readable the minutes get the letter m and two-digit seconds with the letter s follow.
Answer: 7h05
